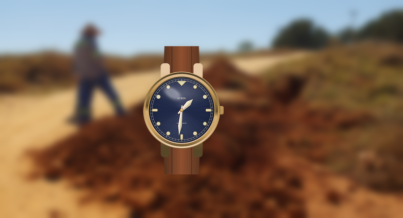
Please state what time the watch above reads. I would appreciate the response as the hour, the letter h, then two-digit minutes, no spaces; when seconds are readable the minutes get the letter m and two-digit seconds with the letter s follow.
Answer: 1h31
